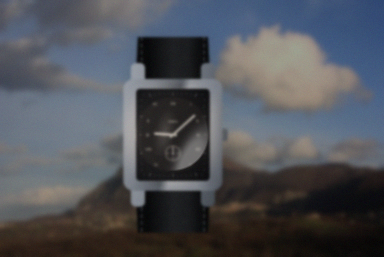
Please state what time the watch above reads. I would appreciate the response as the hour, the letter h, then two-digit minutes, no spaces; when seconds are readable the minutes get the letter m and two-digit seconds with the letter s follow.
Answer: 9h08
